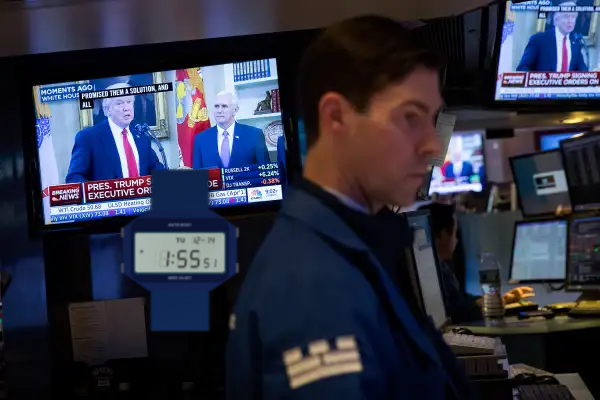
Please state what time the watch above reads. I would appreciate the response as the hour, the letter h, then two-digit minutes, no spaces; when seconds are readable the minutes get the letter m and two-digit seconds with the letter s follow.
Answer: 1h55
